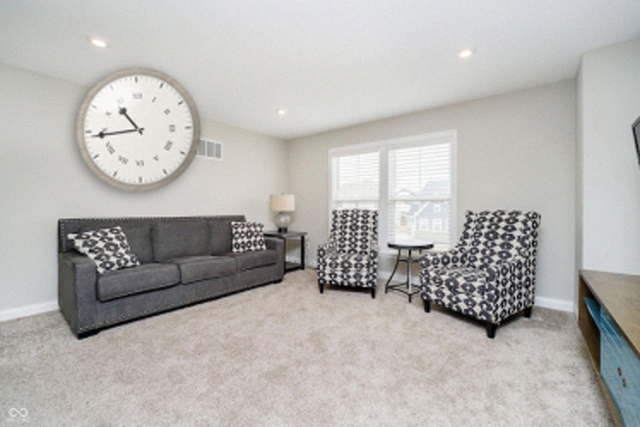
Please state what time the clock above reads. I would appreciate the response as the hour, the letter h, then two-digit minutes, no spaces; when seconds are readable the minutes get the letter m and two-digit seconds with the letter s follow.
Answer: 10h44
